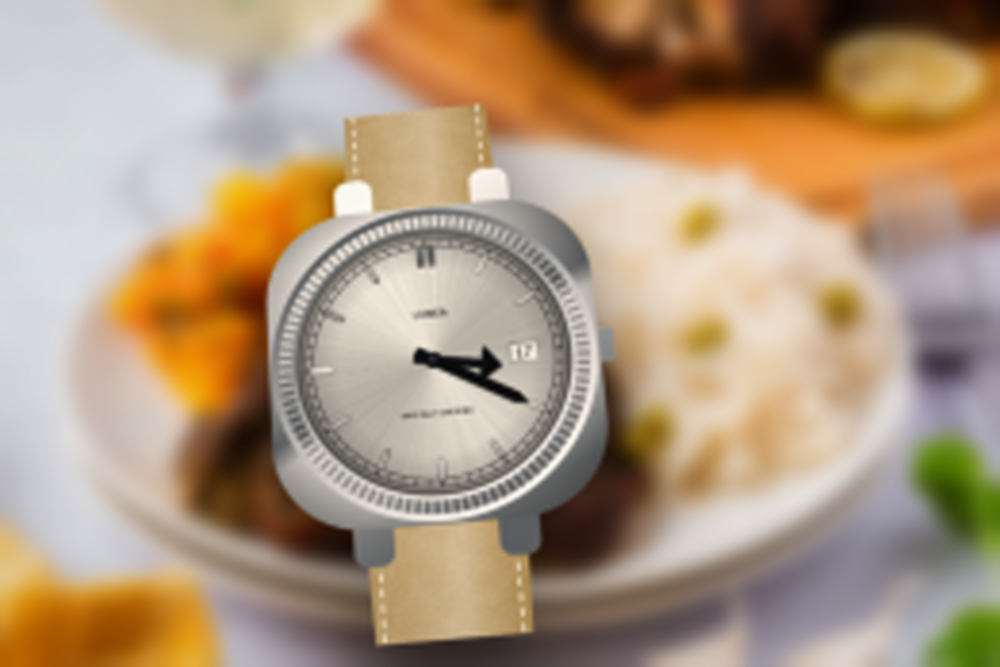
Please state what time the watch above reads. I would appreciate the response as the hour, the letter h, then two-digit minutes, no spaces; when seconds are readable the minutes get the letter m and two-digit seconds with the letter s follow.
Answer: 3h20
